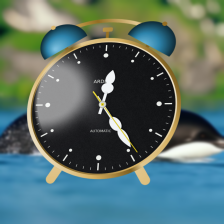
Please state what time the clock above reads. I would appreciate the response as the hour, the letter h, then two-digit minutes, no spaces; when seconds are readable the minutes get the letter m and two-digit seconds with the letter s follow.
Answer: 12h24m24s
